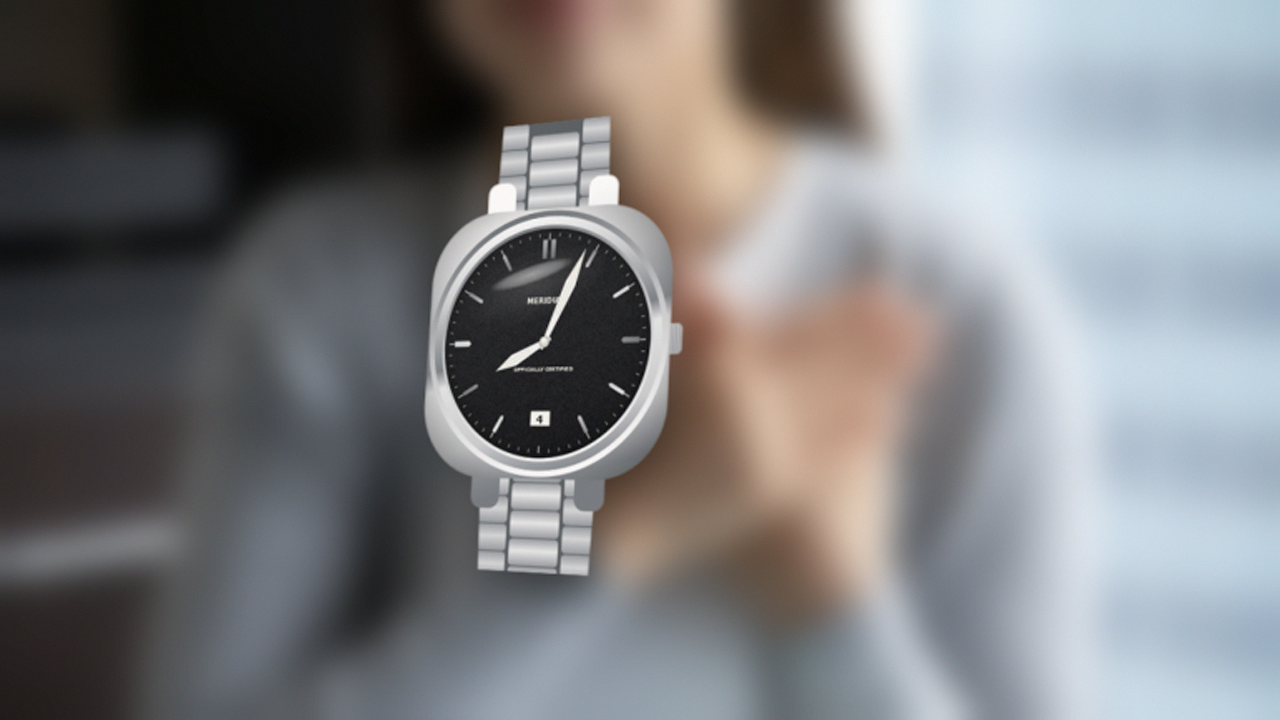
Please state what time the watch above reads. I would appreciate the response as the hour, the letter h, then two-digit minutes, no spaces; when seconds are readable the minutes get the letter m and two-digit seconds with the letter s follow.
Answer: 8h04
